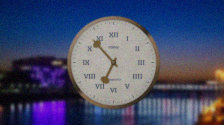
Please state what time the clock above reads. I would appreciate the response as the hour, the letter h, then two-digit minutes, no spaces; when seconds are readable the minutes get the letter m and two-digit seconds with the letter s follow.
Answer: 6h53
